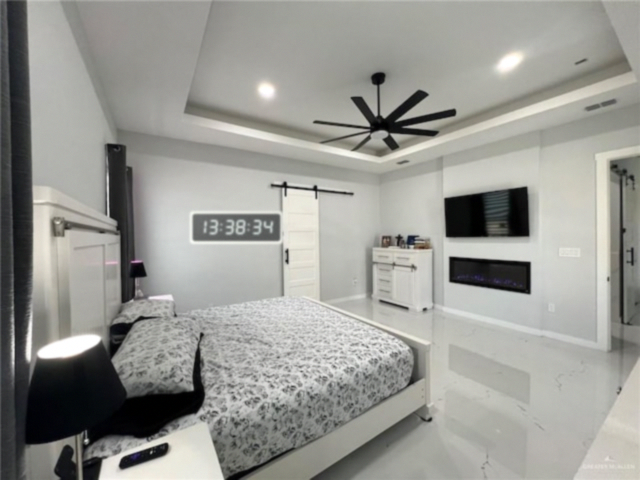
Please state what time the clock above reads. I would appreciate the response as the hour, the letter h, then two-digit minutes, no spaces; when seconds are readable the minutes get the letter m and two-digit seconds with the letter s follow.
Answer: 13h38m34s
